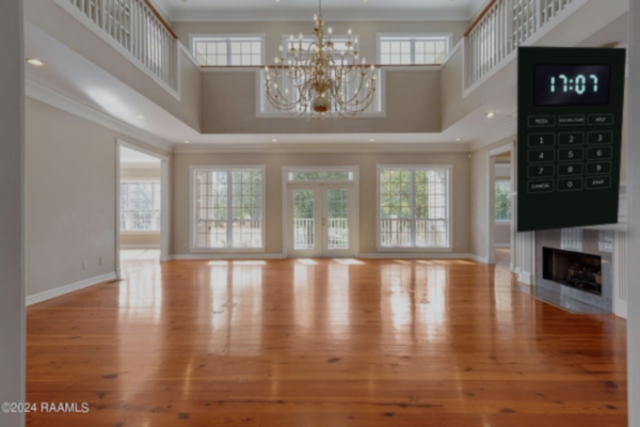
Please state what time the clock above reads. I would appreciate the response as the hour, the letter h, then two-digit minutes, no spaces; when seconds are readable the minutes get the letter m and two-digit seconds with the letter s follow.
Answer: 17h07
